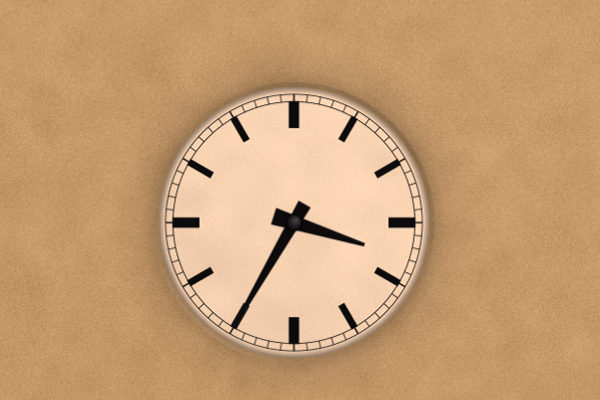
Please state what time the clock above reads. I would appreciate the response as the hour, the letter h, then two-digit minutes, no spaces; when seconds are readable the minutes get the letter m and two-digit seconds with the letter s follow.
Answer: 3h35
